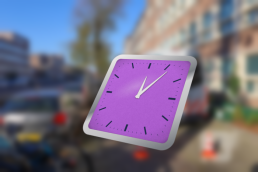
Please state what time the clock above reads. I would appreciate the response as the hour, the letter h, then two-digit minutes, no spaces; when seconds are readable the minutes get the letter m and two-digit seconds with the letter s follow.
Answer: 12h06
